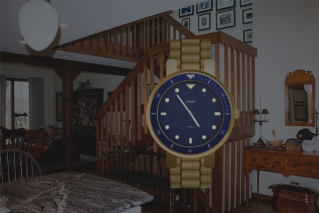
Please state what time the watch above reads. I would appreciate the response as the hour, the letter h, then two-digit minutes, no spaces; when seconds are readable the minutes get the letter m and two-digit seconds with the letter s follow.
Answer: 4h54
